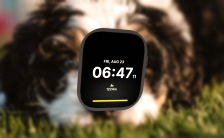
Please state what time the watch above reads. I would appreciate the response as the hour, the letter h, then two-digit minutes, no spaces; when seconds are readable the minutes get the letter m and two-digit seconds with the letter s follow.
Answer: 6h47
